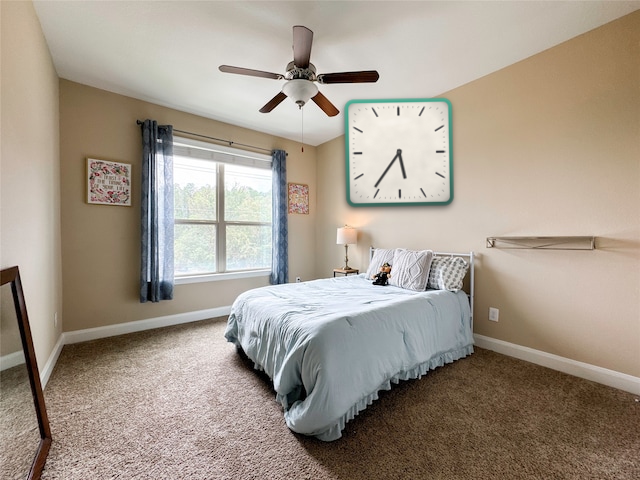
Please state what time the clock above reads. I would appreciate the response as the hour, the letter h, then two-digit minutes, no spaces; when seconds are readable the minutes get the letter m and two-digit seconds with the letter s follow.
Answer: 5h36
